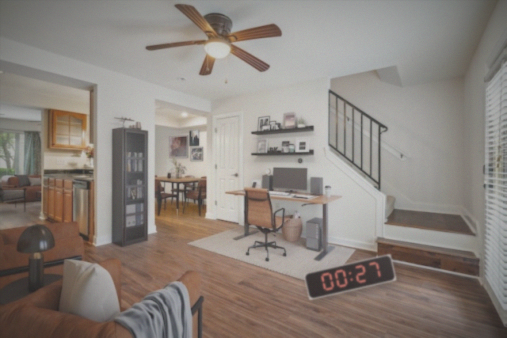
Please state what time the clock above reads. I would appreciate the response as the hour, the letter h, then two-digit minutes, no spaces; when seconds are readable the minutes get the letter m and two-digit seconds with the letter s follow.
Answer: 0h27
